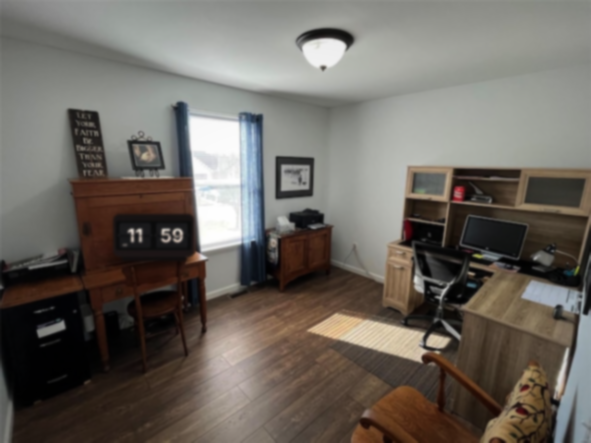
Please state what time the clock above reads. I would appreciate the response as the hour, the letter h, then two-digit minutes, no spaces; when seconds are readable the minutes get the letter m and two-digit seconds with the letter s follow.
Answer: 11h59
